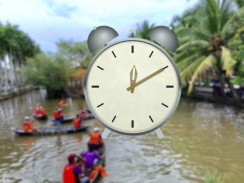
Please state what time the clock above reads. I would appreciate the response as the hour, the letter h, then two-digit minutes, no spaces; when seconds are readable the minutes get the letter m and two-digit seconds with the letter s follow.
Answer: 12h10
